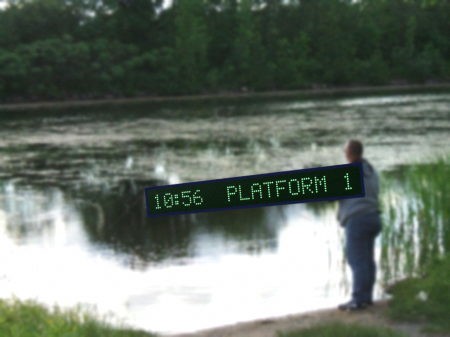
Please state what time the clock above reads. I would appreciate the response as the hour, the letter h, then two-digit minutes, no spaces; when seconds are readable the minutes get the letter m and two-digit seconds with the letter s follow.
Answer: 10h56
